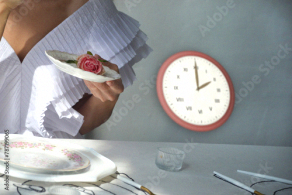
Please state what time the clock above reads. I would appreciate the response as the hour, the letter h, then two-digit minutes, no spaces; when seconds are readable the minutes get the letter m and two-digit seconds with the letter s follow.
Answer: 2h00
